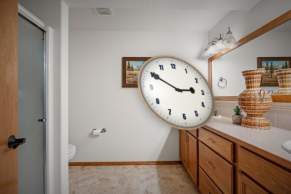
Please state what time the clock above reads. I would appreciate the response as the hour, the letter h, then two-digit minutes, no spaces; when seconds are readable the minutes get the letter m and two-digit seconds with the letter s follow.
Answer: 2h50
